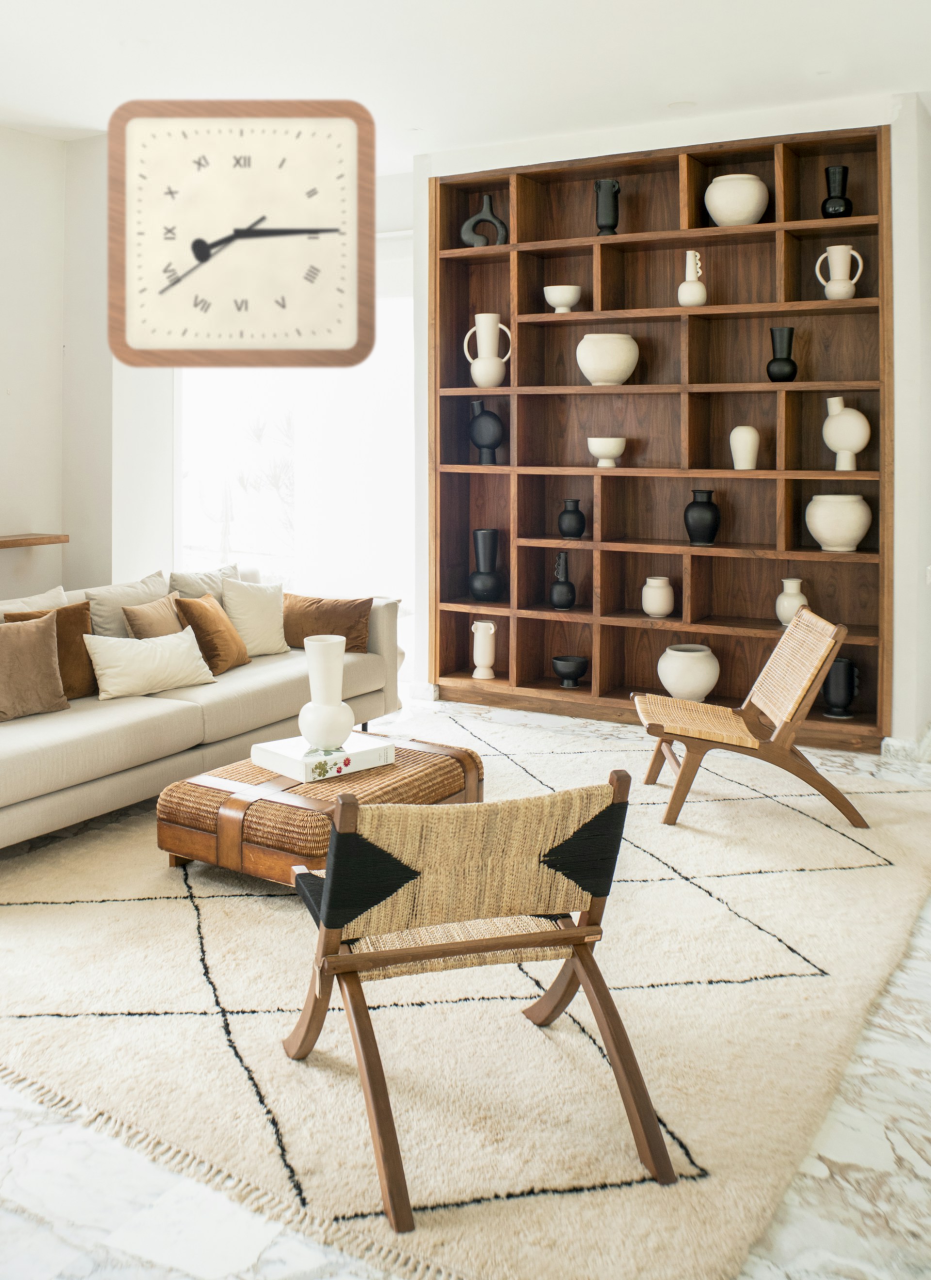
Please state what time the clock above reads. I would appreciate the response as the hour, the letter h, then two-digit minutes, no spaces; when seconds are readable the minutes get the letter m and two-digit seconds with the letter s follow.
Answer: 8h14m39s
